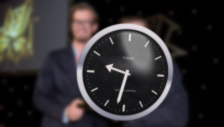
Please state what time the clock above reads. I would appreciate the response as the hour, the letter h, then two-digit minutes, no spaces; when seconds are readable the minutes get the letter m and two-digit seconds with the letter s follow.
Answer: 9h32
